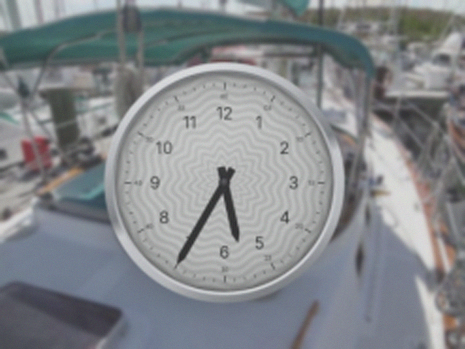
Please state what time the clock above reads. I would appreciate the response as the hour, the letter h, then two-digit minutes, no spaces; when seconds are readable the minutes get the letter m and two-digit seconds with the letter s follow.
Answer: 5h35
